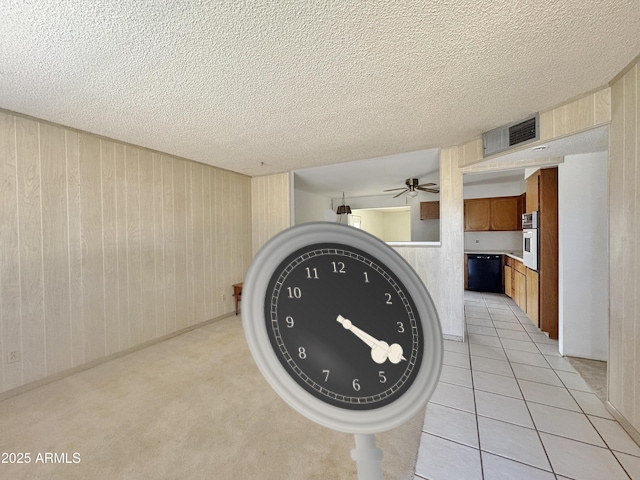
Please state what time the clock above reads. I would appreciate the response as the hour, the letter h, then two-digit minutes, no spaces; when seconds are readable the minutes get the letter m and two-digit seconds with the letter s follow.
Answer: 4h20
